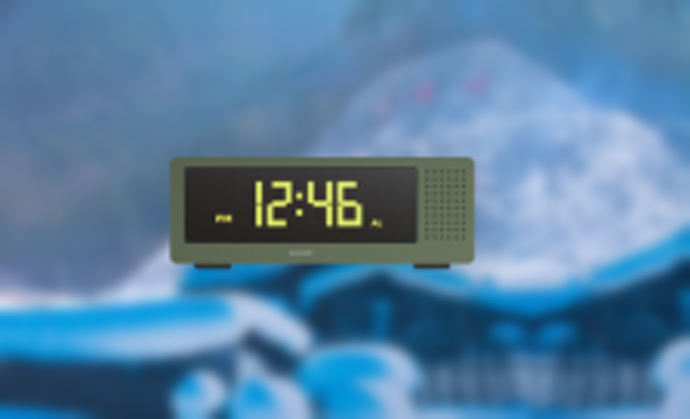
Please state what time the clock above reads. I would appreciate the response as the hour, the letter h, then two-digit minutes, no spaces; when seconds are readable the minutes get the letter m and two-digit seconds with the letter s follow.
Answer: 12h46
